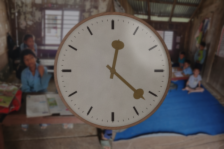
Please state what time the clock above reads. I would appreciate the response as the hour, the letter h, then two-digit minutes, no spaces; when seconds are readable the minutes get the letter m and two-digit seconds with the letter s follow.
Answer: 12h22
